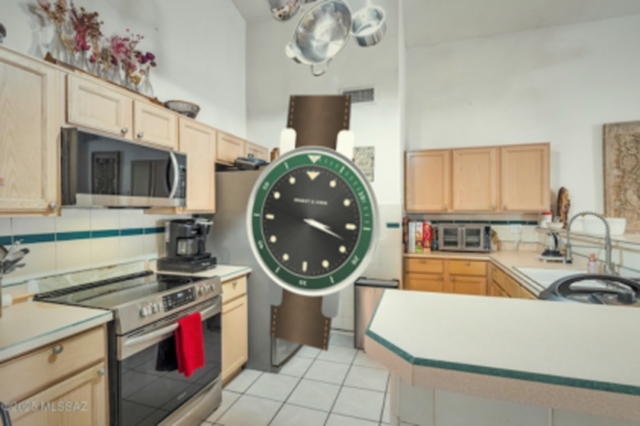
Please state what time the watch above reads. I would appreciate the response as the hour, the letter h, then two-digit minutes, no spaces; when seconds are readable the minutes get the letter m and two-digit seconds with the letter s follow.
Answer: 3h18
